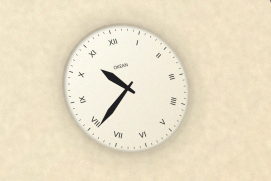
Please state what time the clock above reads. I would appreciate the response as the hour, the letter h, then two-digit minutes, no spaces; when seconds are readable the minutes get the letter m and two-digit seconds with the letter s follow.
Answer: 10h39
